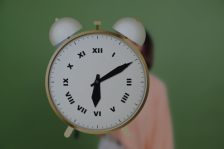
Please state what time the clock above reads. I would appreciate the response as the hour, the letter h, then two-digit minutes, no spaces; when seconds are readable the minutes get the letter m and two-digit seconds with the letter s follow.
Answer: 6h10
